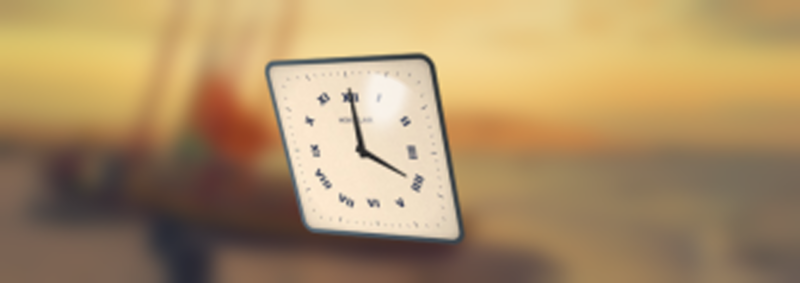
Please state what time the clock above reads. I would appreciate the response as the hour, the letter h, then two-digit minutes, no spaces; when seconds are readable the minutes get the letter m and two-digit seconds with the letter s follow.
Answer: 4h00
